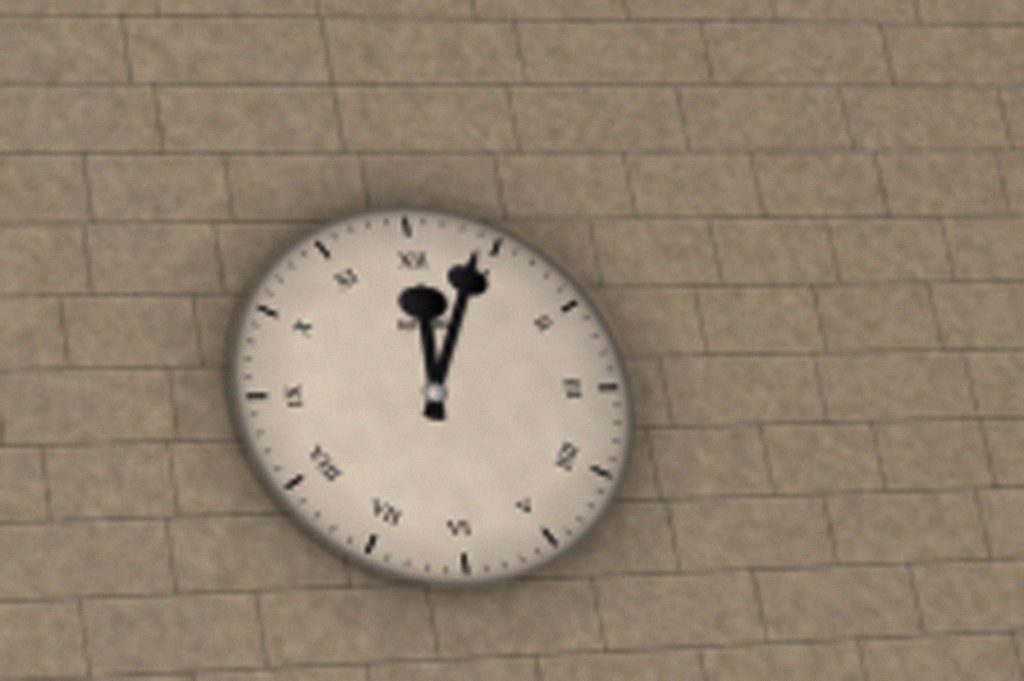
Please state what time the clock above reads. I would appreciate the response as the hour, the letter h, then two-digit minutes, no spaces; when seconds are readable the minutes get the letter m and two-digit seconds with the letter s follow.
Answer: 12h04
